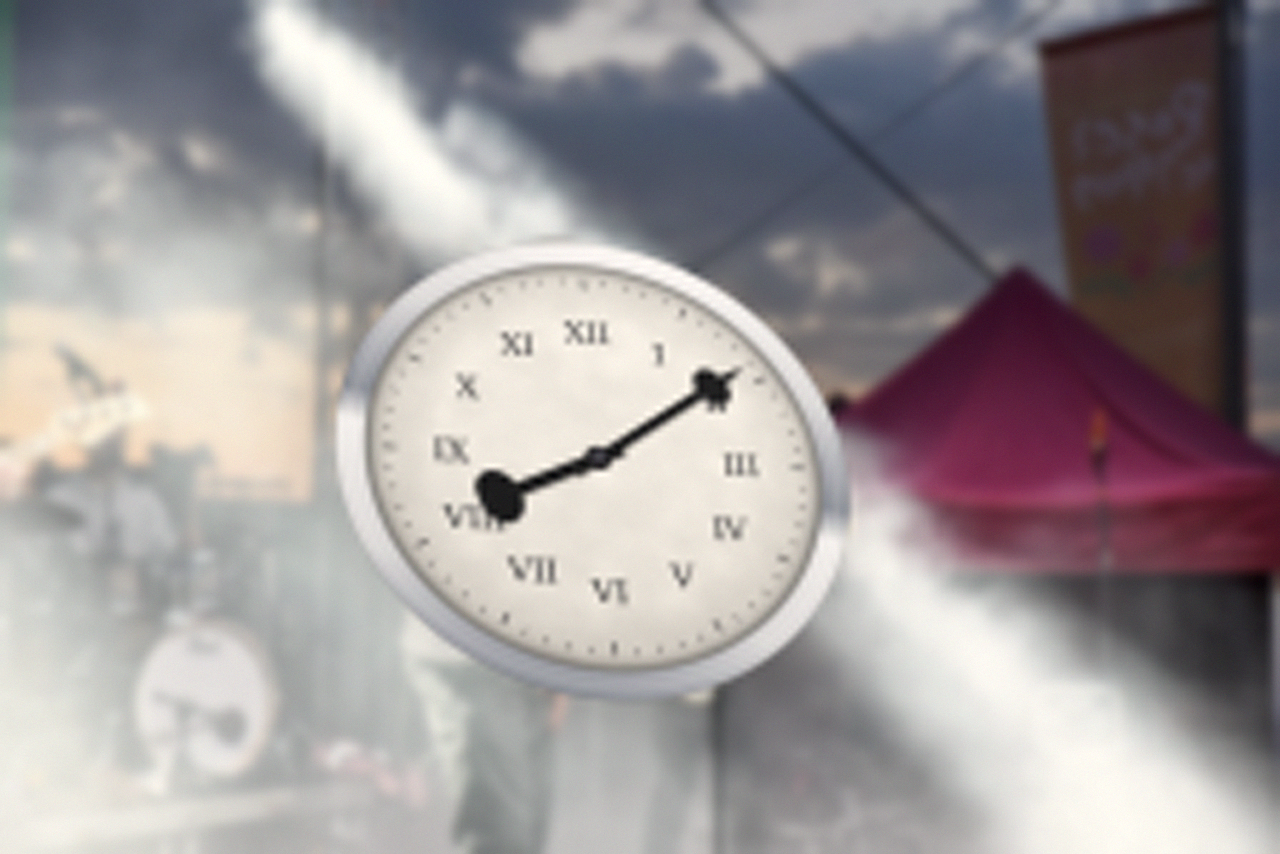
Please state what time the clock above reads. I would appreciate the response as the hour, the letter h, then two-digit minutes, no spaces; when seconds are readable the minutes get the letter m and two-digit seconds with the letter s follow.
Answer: 8h09
